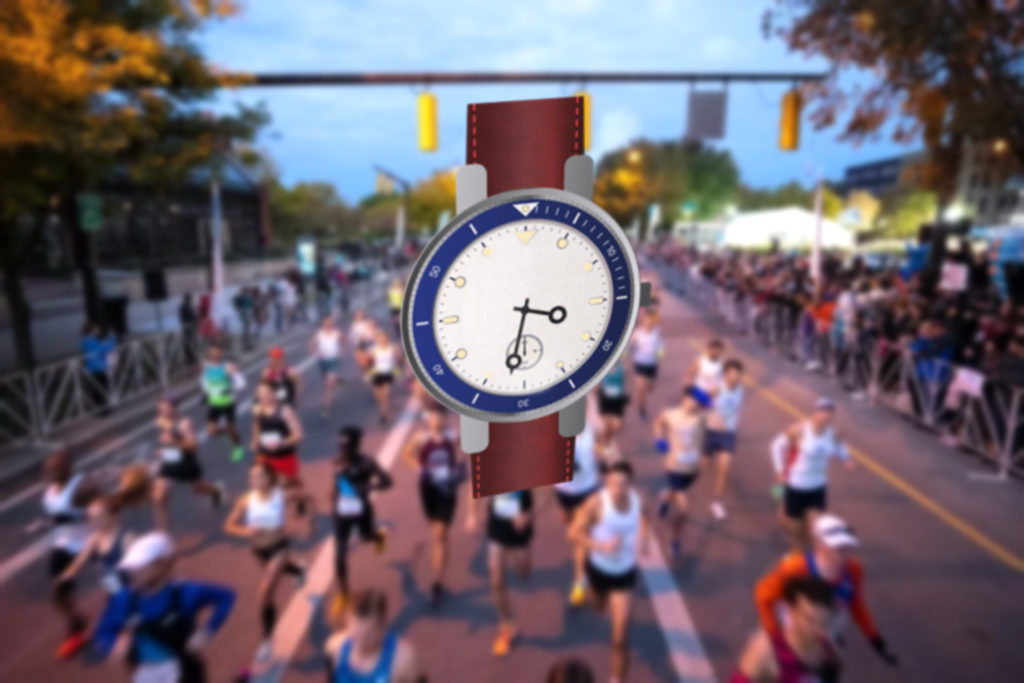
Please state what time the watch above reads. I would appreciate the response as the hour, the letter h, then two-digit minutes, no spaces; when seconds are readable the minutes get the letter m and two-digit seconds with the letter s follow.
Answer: 3h32
